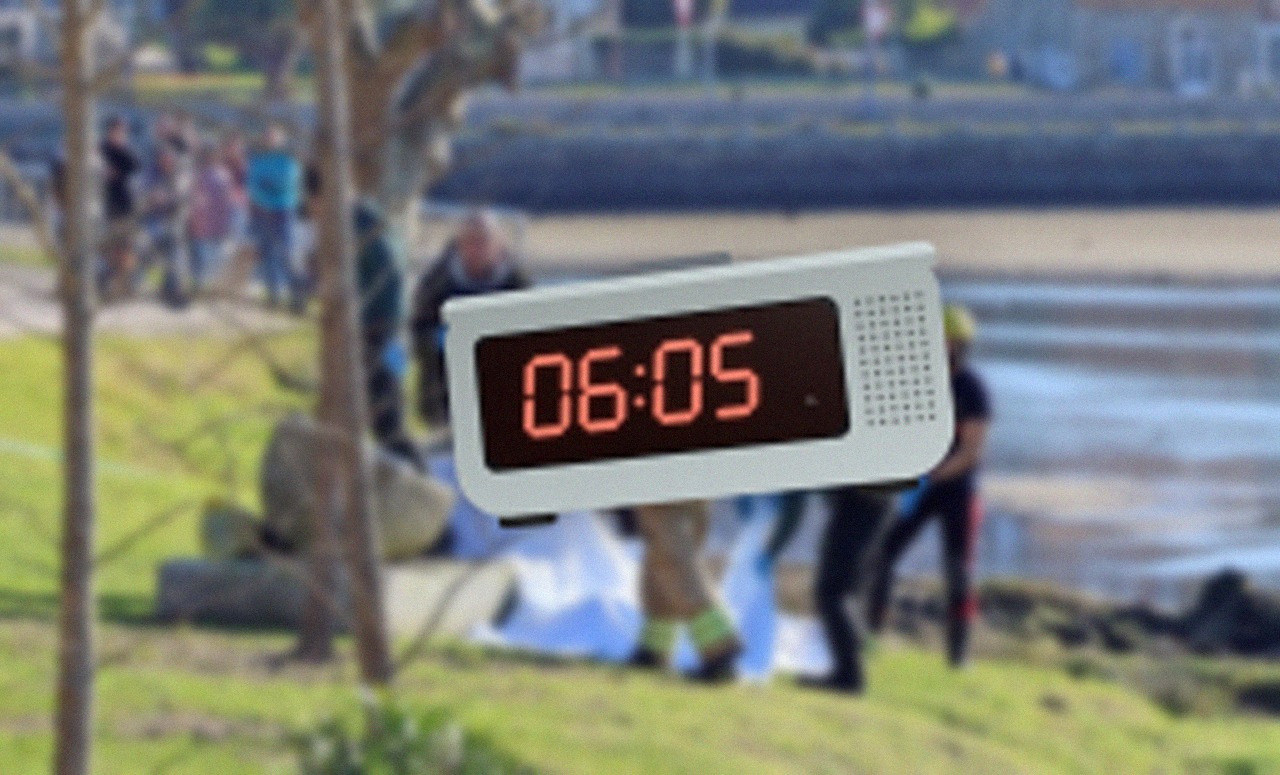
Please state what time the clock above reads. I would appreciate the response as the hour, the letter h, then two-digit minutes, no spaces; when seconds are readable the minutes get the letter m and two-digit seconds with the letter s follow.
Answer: 6h05
